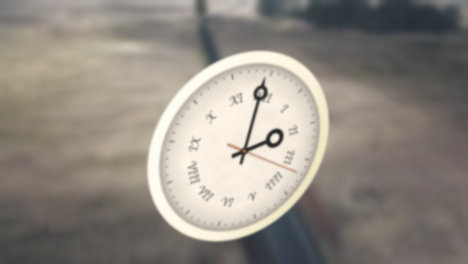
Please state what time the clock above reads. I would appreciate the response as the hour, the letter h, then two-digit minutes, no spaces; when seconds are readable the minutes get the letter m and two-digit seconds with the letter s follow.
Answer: 1h59m17s
